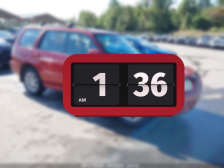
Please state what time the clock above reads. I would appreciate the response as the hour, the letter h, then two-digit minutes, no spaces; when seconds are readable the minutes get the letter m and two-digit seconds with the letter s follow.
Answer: 1h36
